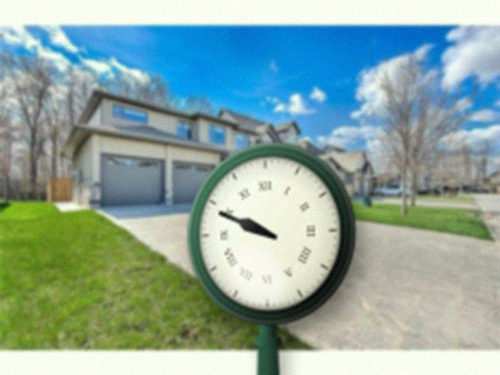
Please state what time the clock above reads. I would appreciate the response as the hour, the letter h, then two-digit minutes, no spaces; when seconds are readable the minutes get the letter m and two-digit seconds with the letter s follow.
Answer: 9h49
